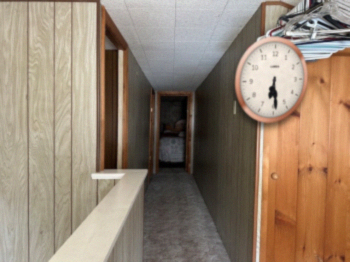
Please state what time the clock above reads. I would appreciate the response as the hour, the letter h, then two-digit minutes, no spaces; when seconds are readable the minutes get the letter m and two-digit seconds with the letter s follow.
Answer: 6h29
